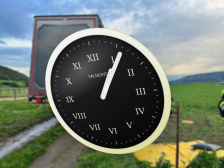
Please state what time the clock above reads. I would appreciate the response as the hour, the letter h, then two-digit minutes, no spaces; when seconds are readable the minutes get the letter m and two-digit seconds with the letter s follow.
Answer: 1h06
